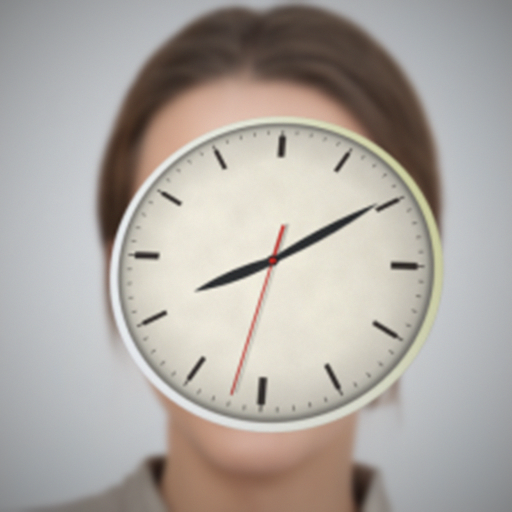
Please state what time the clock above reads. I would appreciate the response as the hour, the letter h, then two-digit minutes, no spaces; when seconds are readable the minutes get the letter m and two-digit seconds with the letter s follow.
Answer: 8h09m32s
